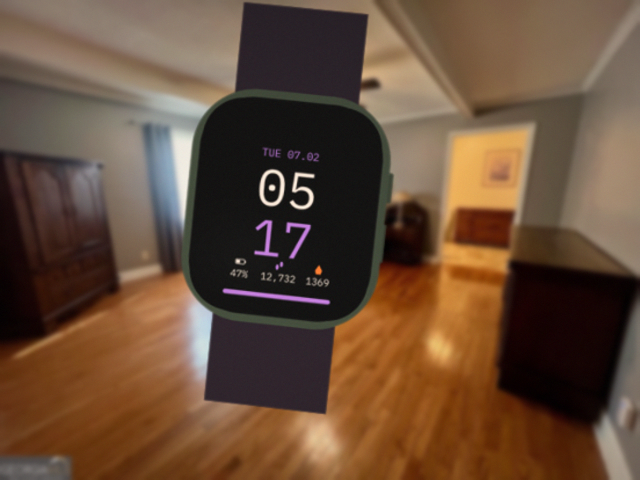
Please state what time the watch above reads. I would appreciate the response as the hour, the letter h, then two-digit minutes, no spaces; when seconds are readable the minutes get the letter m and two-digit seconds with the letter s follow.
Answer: 5h17
